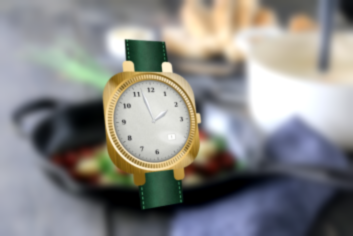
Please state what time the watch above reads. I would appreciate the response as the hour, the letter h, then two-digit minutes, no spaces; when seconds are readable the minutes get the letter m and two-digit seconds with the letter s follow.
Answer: 1h57
